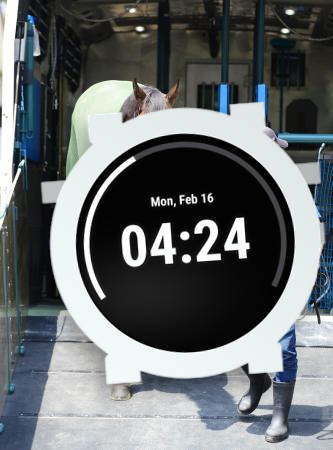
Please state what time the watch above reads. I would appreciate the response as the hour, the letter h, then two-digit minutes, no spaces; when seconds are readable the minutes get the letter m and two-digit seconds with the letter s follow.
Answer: 4h24
